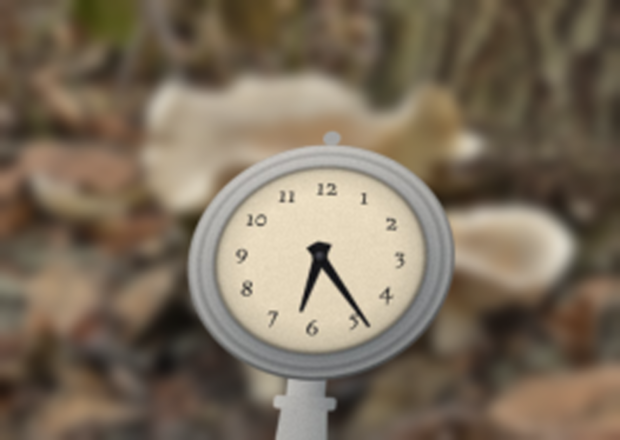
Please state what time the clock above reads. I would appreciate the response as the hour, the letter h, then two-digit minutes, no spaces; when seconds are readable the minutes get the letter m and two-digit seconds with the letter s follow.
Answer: 6h24
